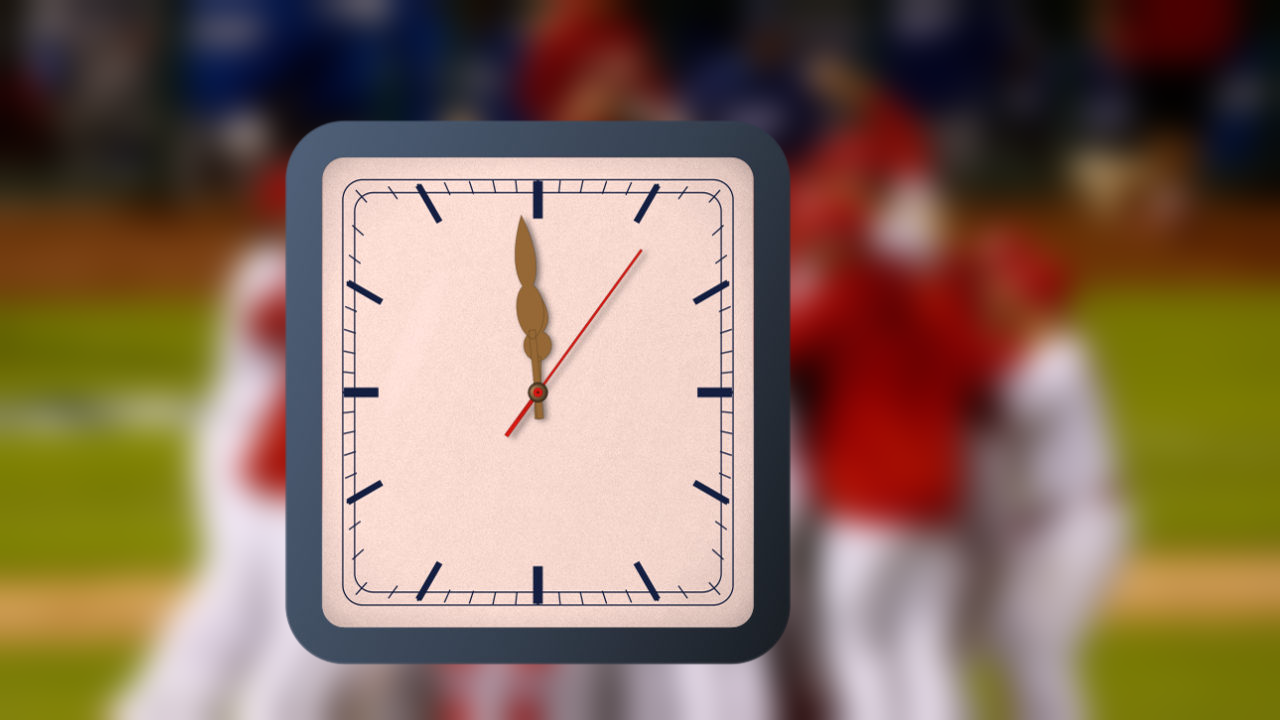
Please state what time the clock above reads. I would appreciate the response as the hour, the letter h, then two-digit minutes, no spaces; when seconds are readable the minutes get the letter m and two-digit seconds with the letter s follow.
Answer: 11h59m06s
